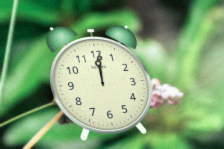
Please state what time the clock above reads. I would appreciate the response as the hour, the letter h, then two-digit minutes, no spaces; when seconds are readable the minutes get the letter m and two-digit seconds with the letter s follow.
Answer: 12h01
